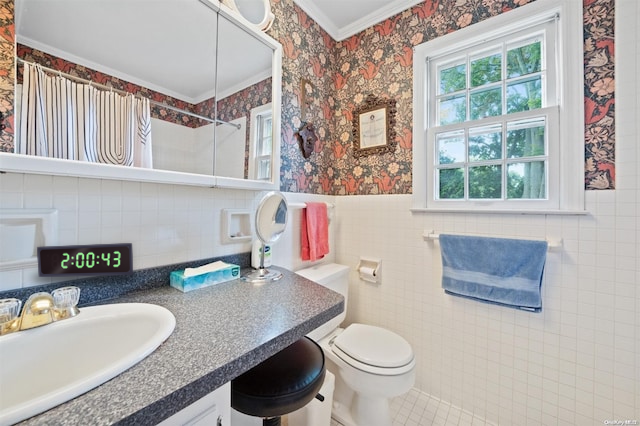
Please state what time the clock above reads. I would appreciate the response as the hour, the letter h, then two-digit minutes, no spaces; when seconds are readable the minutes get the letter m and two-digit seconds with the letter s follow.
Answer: 2h00m43s
